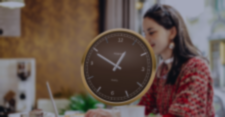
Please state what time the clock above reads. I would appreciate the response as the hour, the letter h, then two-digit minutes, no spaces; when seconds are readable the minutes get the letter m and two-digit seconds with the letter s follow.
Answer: 12h49
